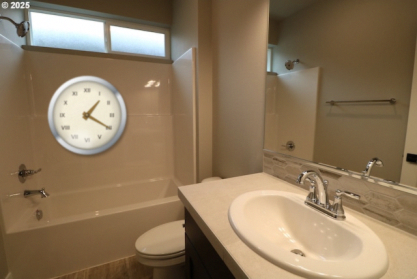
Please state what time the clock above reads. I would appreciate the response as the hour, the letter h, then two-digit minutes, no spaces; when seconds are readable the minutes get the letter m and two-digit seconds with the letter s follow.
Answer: 1h20
